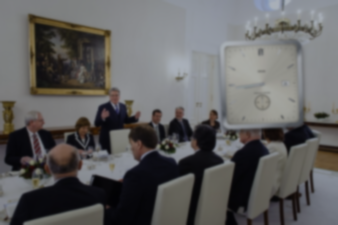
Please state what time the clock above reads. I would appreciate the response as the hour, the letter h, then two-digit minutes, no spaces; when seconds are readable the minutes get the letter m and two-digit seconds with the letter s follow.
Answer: 8h44
